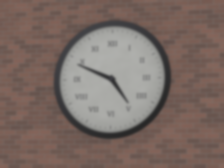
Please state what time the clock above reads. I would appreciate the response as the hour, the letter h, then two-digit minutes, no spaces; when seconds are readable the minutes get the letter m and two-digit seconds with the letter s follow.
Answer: 4h49
